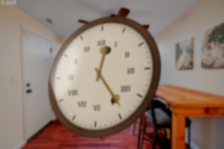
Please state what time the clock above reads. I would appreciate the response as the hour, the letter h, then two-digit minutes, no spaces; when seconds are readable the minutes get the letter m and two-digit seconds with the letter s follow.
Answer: 12h24
